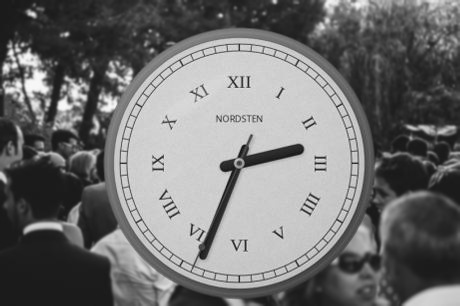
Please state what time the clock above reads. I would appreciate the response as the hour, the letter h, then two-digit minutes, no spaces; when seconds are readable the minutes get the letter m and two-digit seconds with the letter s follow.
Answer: 2h33m34s
